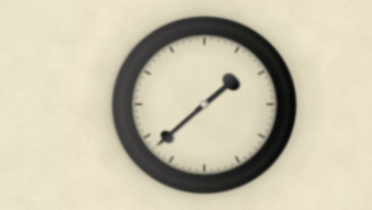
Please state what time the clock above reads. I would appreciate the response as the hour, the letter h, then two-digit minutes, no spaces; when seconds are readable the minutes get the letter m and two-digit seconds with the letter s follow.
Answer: 1h38
